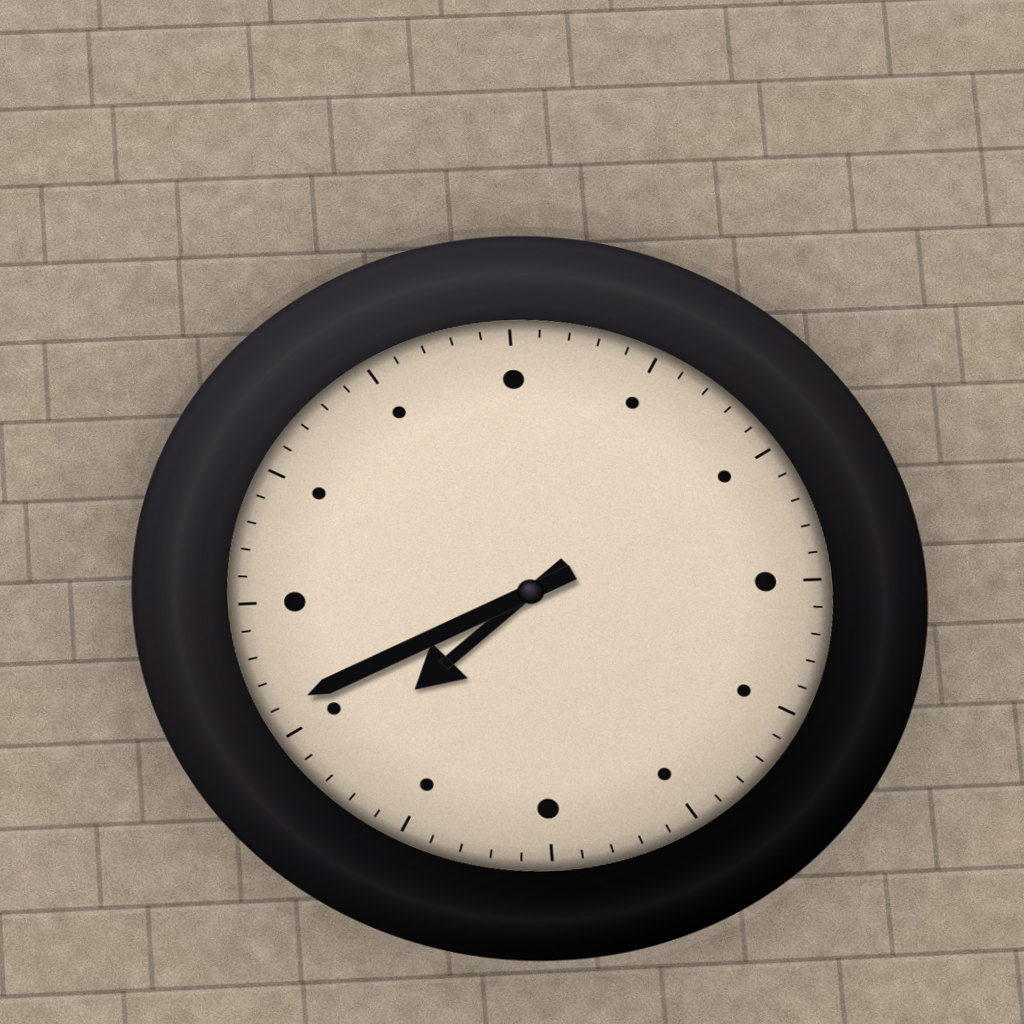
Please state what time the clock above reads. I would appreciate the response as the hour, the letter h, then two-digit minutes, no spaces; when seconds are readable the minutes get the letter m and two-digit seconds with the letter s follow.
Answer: 7h41
